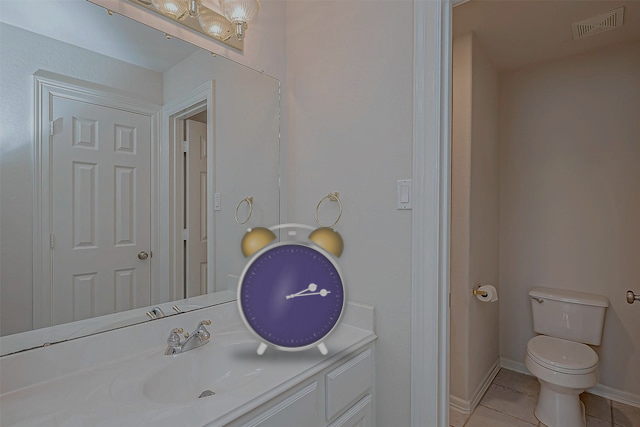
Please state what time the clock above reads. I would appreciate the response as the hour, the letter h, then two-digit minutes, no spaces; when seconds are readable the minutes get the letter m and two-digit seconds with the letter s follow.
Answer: 2h14
